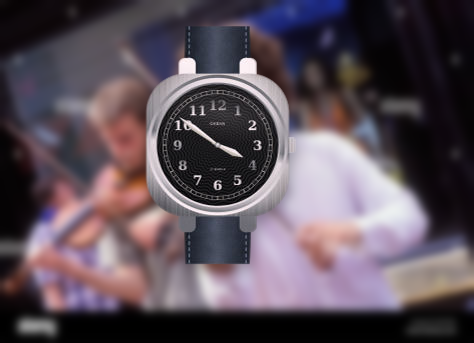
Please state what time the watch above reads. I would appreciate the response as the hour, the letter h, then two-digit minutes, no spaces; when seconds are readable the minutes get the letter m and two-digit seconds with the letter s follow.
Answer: 3h51
